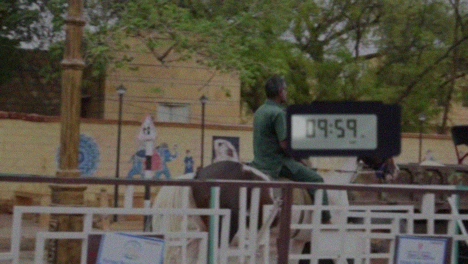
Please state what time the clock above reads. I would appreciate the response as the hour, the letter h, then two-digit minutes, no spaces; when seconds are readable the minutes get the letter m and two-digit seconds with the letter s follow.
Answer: 9h59
